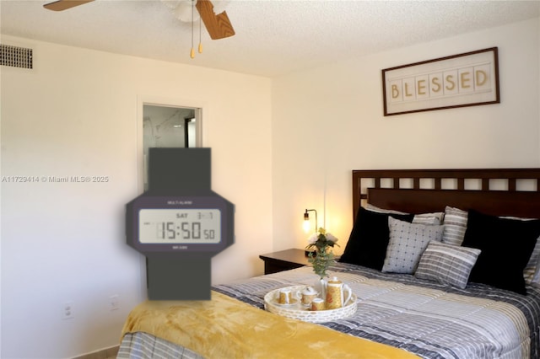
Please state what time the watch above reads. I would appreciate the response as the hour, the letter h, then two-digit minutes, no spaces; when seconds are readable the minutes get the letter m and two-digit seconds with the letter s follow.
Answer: 15h50
